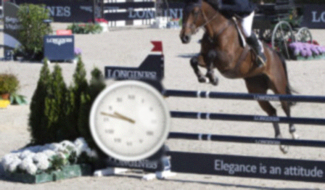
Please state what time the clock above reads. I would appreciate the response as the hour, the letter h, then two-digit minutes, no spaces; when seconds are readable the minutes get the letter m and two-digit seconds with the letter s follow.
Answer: 9h47
